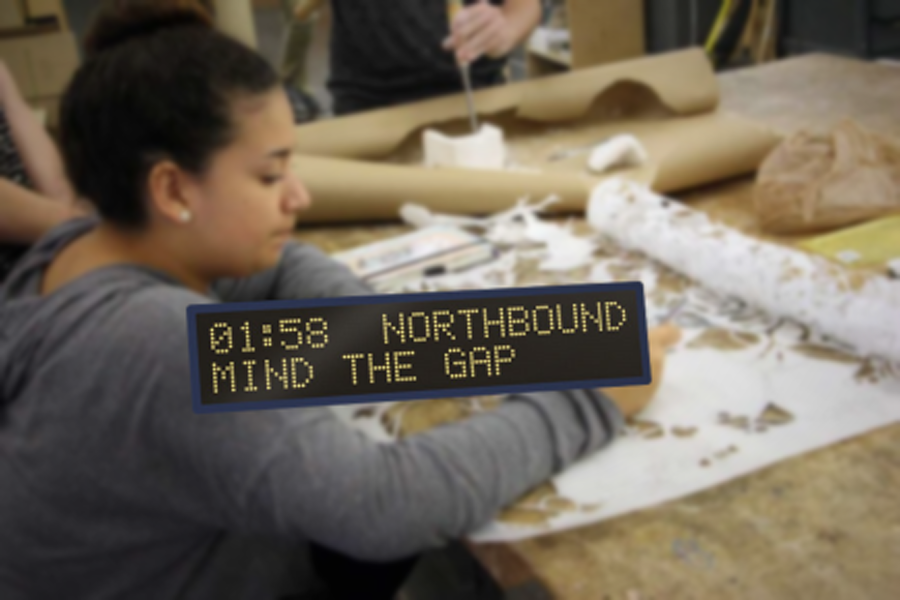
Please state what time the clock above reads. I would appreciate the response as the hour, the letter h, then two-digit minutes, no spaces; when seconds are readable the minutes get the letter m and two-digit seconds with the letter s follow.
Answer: 1h58
